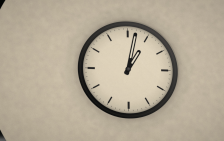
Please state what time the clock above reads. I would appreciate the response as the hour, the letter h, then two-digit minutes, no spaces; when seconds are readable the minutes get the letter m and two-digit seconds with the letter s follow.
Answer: 1h02
